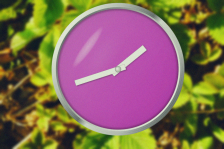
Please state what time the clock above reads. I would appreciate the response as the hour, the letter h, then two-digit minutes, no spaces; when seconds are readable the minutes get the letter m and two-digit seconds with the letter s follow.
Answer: 1h42
